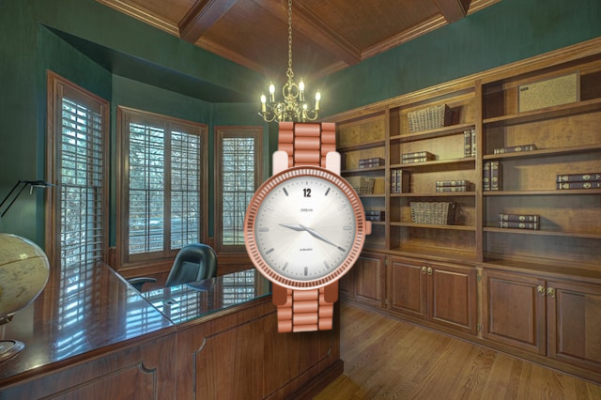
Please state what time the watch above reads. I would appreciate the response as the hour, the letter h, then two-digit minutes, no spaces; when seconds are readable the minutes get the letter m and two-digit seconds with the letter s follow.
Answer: 9h20
